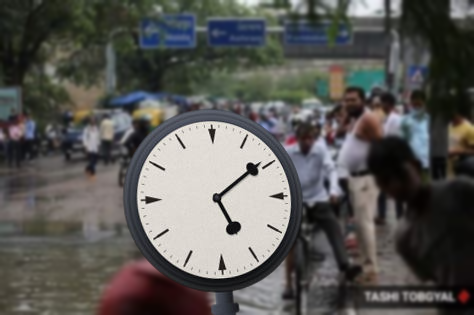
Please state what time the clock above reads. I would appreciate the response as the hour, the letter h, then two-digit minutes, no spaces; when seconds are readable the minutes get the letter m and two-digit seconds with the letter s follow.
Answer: 5h09
